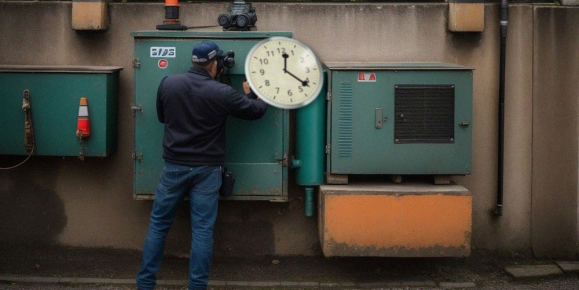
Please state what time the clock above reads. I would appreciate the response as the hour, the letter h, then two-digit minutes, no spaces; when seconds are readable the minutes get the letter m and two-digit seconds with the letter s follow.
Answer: 12h22
